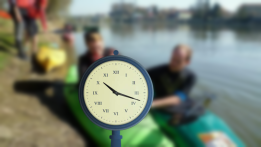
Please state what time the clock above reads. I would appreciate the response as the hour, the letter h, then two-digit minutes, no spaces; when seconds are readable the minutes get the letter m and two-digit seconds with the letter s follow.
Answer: 10h18
